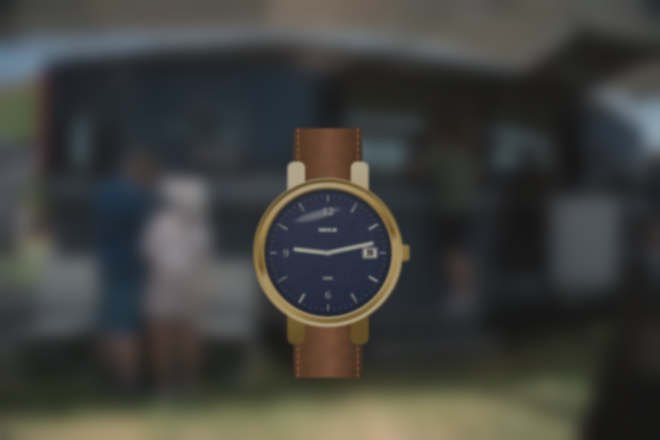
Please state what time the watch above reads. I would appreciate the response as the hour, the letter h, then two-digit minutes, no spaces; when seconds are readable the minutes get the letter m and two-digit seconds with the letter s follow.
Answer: 9h13
